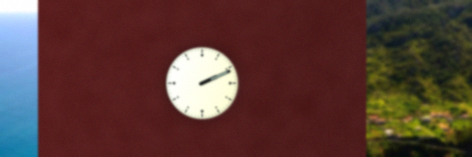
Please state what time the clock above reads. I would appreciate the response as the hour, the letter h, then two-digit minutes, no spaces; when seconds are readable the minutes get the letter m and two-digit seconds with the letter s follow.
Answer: 2h11
